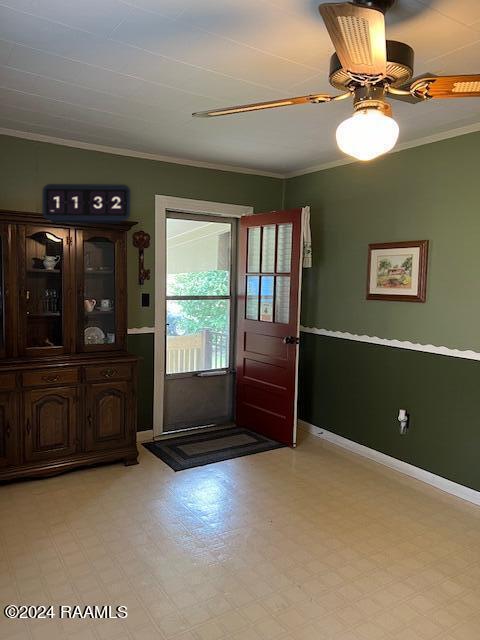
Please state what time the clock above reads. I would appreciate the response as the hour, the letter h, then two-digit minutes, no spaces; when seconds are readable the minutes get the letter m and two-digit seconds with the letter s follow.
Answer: 11h32
